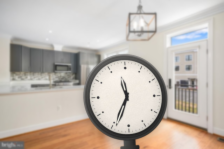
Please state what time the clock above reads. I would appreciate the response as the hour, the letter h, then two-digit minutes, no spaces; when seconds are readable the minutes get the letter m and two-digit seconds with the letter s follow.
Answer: 11h34
